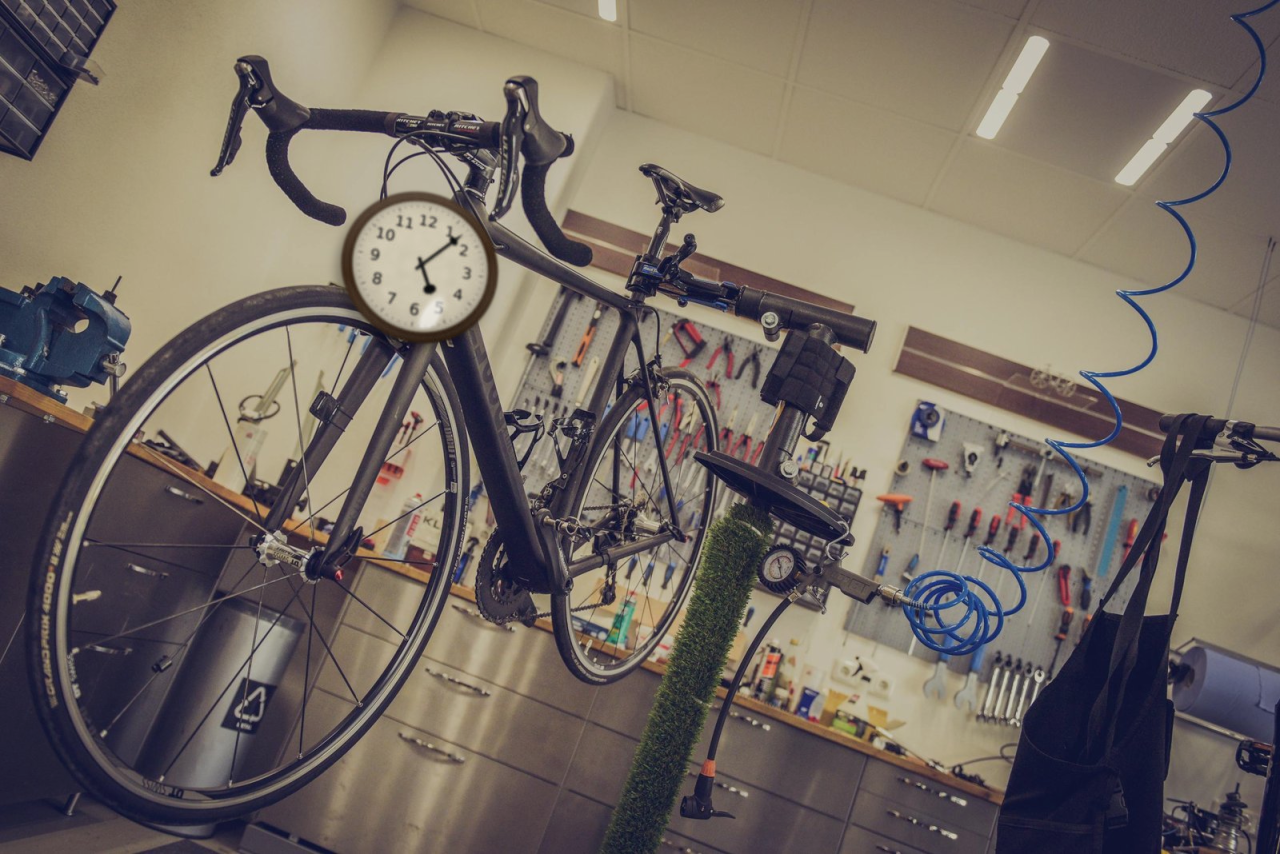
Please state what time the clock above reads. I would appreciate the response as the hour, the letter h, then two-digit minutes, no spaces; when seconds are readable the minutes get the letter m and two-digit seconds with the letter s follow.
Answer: 5h07
